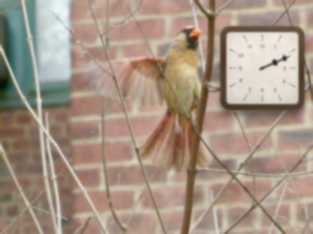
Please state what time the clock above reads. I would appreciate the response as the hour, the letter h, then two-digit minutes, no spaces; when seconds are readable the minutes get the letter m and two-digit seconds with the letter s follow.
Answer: 2h11
